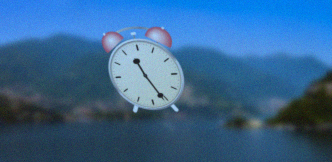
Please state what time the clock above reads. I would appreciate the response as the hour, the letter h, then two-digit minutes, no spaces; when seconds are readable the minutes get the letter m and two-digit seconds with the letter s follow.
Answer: 11h26
